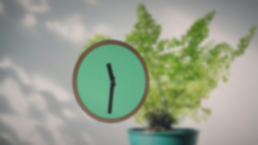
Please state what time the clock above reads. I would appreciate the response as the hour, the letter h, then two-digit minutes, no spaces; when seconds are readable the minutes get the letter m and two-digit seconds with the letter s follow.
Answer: 11h31
